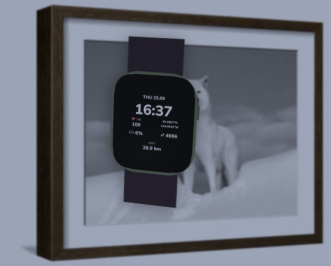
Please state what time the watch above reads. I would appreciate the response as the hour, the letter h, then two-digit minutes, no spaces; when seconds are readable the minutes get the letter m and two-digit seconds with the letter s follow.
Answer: 16h37
